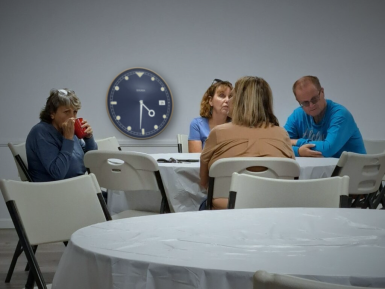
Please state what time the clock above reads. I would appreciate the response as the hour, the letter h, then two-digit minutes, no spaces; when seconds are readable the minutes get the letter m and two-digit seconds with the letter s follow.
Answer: 4h31
